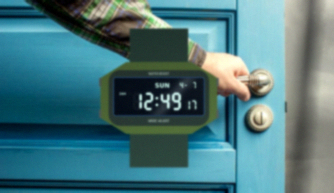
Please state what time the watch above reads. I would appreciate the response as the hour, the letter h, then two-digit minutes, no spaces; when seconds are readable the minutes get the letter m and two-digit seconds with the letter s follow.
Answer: 12h49
